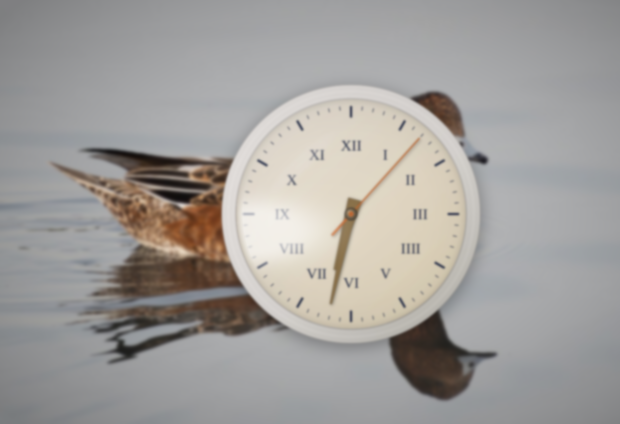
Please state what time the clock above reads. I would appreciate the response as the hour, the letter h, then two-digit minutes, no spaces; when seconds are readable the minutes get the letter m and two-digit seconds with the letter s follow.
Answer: 6h32m07s
